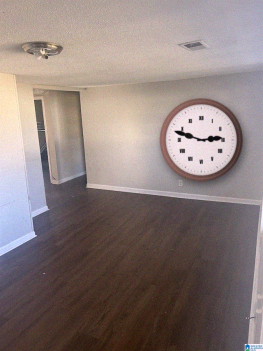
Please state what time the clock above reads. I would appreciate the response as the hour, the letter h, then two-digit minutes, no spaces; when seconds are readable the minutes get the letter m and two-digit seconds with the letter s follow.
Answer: 2h48
